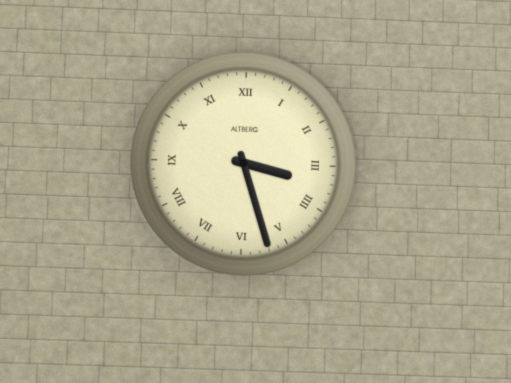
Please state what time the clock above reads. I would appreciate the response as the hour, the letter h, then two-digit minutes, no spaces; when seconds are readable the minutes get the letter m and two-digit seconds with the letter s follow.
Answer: 3h27
